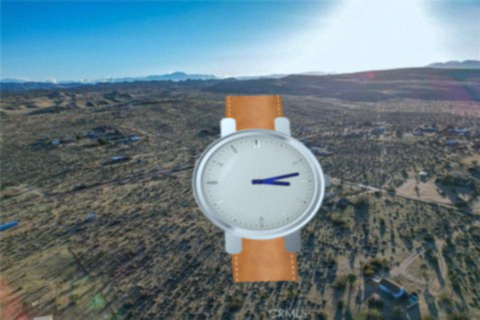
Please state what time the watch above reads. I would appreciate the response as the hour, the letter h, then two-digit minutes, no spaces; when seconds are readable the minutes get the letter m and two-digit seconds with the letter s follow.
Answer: 3h13
